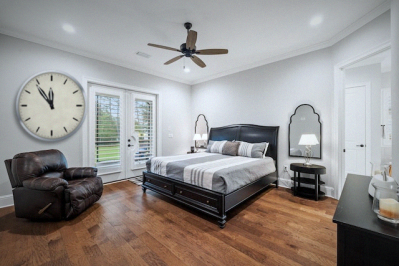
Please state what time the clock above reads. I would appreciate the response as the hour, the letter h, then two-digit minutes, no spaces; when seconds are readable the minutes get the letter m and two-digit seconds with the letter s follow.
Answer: 11h54
